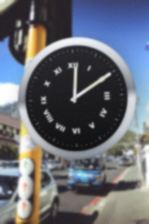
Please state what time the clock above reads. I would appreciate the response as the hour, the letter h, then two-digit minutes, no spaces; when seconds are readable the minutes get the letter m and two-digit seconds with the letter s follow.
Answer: 12h10
